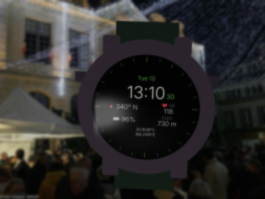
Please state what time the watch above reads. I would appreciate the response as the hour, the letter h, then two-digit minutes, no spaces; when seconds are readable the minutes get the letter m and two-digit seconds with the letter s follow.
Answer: 13h10
